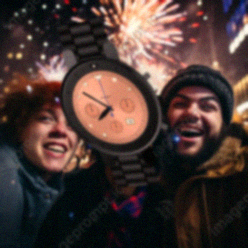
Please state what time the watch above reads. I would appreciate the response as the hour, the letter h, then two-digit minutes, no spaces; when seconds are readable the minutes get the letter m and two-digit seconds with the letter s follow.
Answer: 7h52
